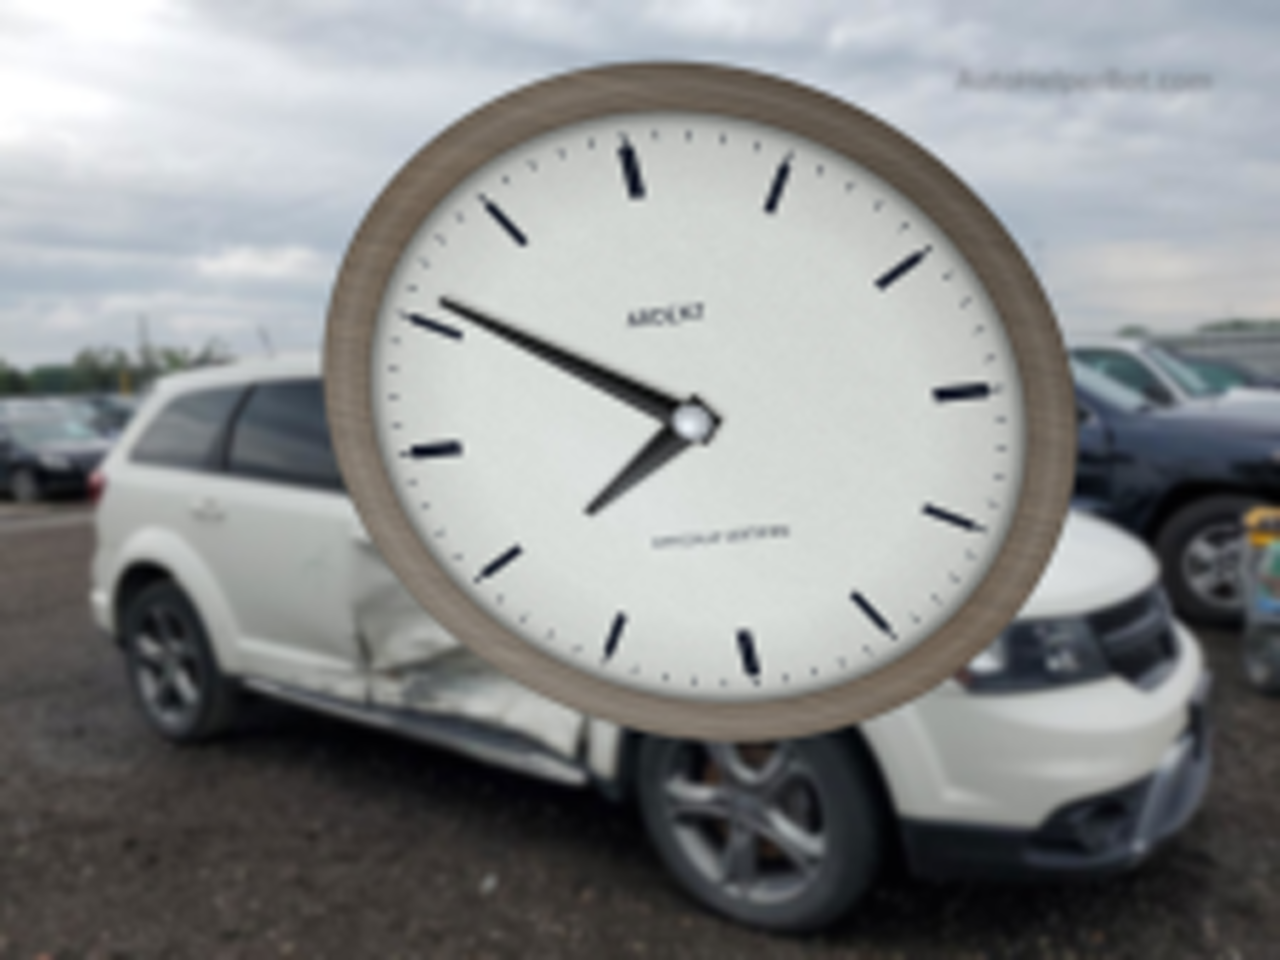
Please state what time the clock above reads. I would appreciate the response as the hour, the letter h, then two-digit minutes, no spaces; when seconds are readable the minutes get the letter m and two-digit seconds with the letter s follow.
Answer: 7h51
